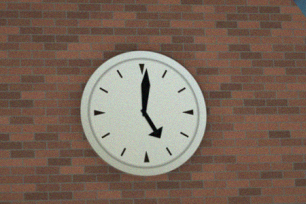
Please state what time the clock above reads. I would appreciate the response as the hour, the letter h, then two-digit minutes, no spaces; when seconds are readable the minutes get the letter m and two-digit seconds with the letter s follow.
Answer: 5h01
